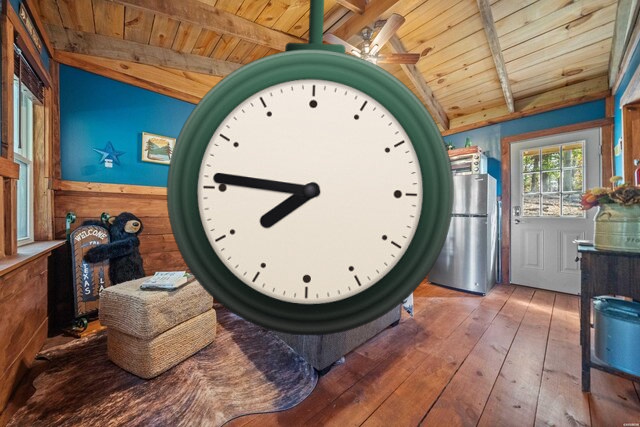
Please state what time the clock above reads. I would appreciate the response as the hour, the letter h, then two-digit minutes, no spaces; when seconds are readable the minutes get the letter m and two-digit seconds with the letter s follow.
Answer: 7h46
